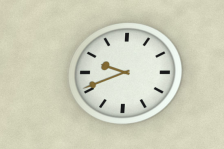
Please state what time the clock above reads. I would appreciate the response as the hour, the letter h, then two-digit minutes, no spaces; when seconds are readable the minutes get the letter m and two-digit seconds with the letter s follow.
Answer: 9h41
